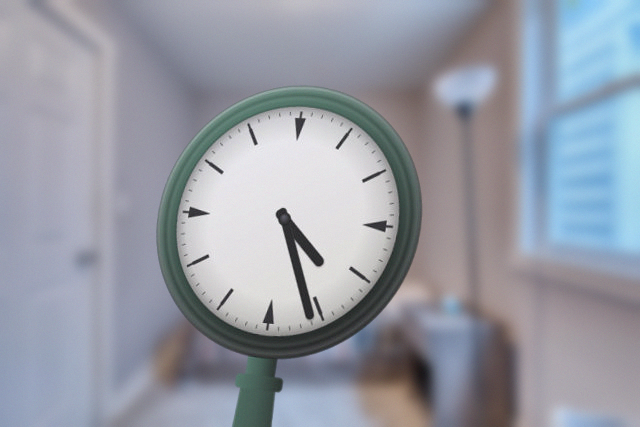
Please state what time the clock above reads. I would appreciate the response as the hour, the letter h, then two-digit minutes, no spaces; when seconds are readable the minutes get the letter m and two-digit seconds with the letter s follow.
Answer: 4h26
